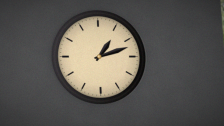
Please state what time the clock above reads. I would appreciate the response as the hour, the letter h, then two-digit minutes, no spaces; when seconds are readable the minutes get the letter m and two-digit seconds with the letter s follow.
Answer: 1h12
